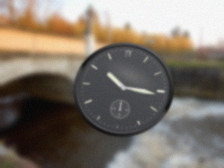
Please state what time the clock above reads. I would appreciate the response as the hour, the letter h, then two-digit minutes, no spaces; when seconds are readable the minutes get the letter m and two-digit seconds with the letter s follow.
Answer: 10h16
